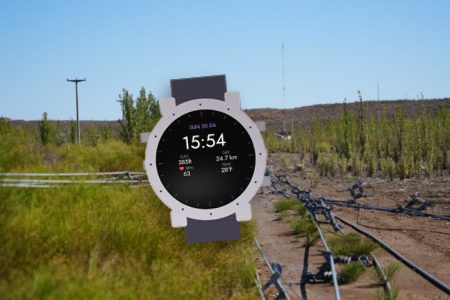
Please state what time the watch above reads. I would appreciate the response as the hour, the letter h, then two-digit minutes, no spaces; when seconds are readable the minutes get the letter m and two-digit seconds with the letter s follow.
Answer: 15h54
